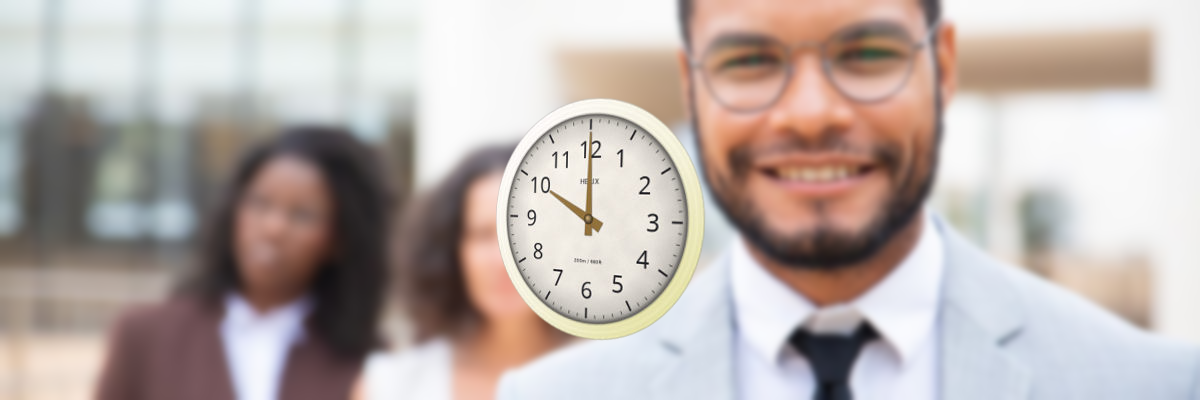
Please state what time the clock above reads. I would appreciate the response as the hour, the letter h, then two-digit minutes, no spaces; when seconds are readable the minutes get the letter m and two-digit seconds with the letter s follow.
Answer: 10h00
